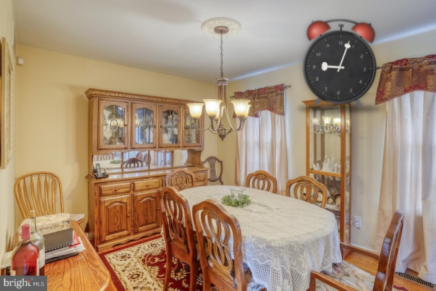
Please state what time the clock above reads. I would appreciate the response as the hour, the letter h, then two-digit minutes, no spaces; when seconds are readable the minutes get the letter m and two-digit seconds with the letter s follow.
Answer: 9h03
